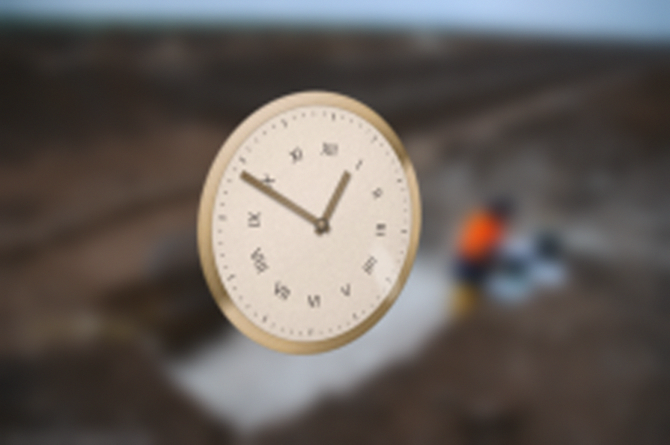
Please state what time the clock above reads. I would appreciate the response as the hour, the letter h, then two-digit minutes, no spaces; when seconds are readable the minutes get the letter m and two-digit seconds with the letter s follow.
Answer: 12h49
